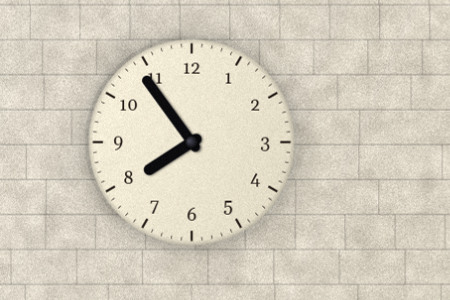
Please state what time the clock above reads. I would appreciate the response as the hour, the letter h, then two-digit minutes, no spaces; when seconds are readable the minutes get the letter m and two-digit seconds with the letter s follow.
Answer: 7h54
